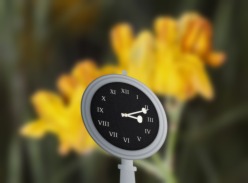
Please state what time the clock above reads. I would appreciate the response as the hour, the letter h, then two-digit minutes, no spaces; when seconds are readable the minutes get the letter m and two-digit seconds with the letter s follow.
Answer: 3h11
